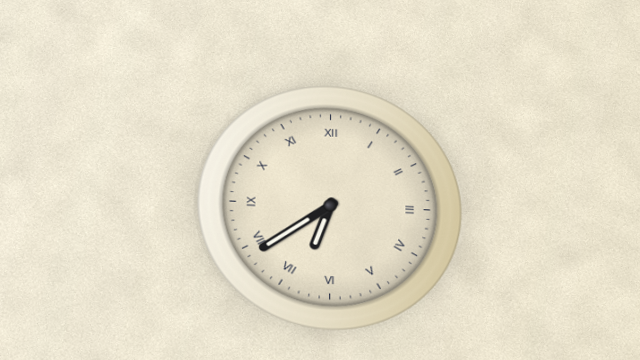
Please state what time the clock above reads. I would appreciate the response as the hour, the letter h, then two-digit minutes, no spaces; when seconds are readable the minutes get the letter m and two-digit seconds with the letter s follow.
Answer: 6h39
